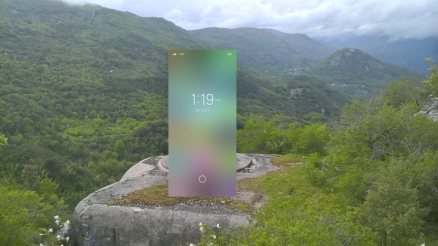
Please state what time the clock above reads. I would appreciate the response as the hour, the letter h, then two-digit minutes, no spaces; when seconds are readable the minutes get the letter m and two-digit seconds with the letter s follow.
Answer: 1h19
